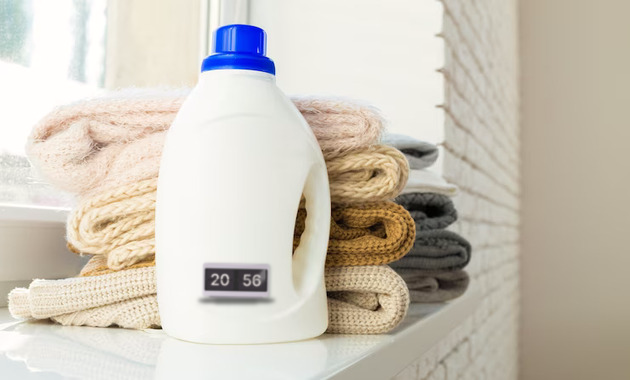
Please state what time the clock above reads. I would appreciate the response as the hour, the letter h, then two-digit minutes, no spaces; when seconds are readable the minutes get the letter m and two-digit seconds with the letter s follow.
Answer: 20h56
